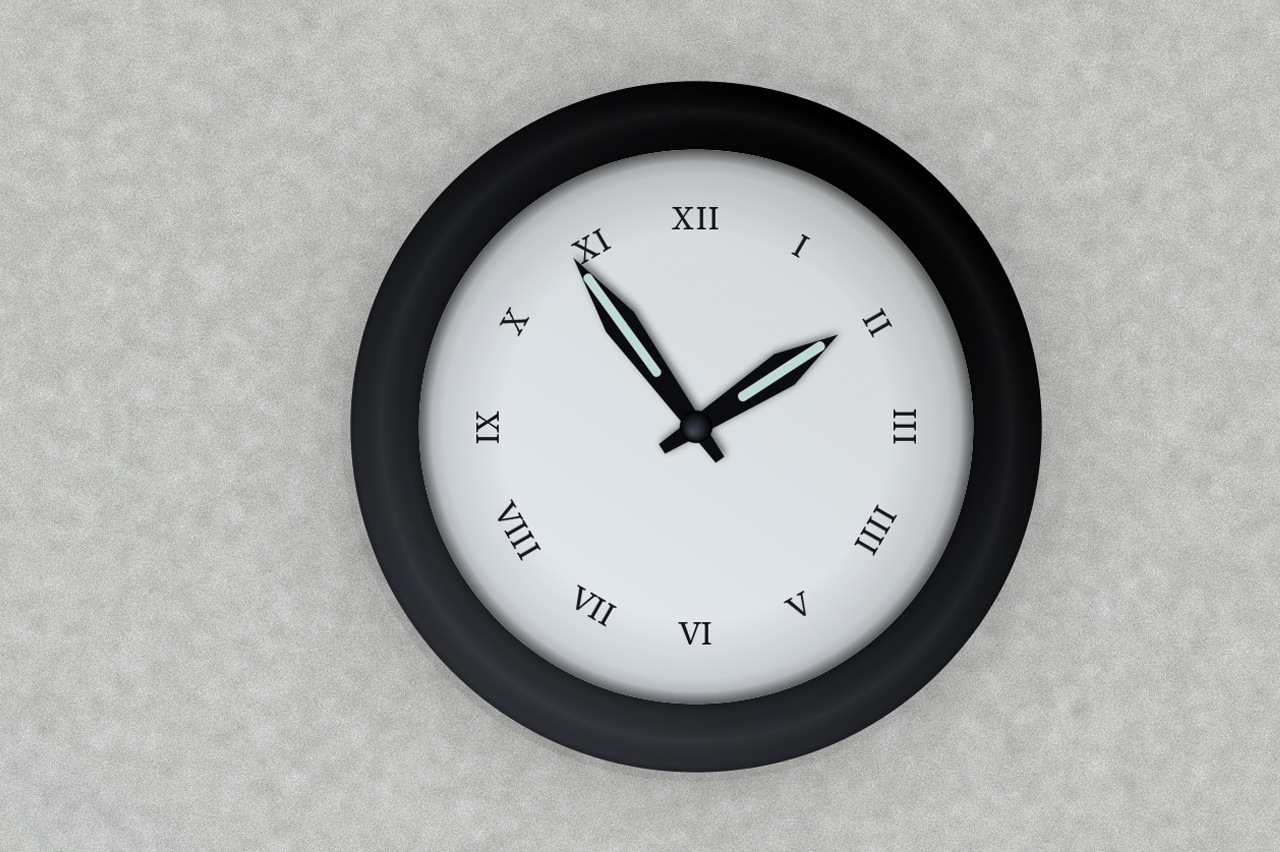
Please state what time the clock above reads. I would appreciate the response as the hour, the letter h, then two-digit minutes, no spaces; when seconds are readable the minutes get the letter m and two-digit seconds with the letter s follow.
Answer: 1h54
